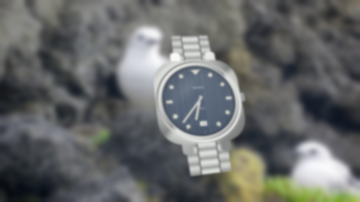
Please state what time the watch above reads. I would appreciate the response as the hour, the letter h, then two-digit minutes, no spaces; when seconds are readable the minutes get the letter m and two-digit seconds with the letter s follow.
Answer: 6h37
